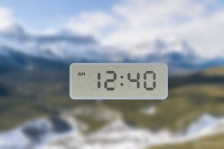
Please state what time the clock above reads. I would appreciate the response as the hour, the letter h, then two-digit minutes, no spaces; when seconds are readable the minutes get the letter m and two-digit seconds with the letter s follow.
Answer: 12h40
